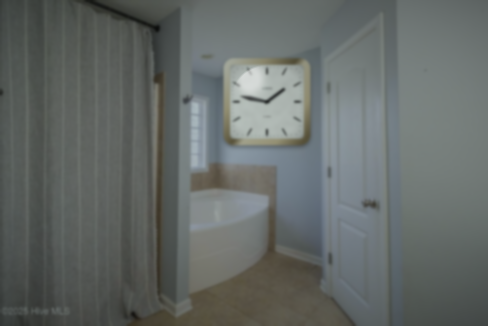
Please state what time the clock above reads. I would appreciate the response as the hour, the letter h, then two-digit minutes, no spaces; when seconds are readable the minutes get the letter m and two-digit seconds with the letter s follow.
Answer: 1h47
